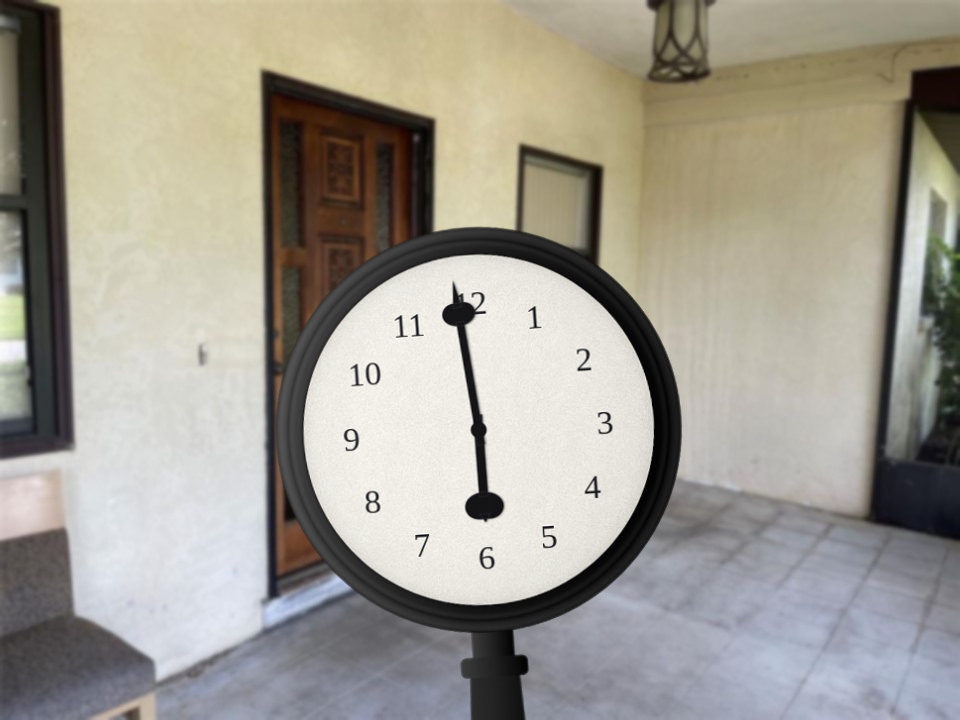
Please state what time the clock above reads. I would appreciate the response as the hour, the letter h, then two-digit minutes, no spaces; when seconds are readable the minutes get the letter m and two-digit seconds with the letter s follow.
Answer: 5h59
